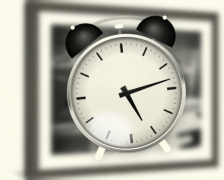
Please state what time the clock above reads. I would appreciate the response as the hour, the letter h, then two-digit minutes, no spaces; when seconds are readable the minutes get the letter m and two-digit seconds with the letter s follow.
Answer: 5h13
